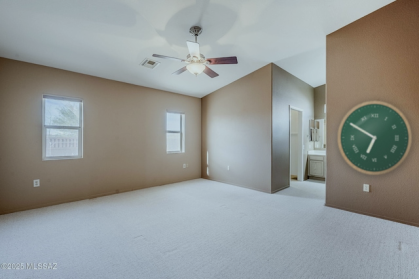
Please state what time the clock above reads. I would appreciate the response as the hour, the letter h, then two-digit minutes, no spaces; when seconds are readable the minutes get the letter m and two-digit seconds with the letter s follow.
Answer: 6h50
